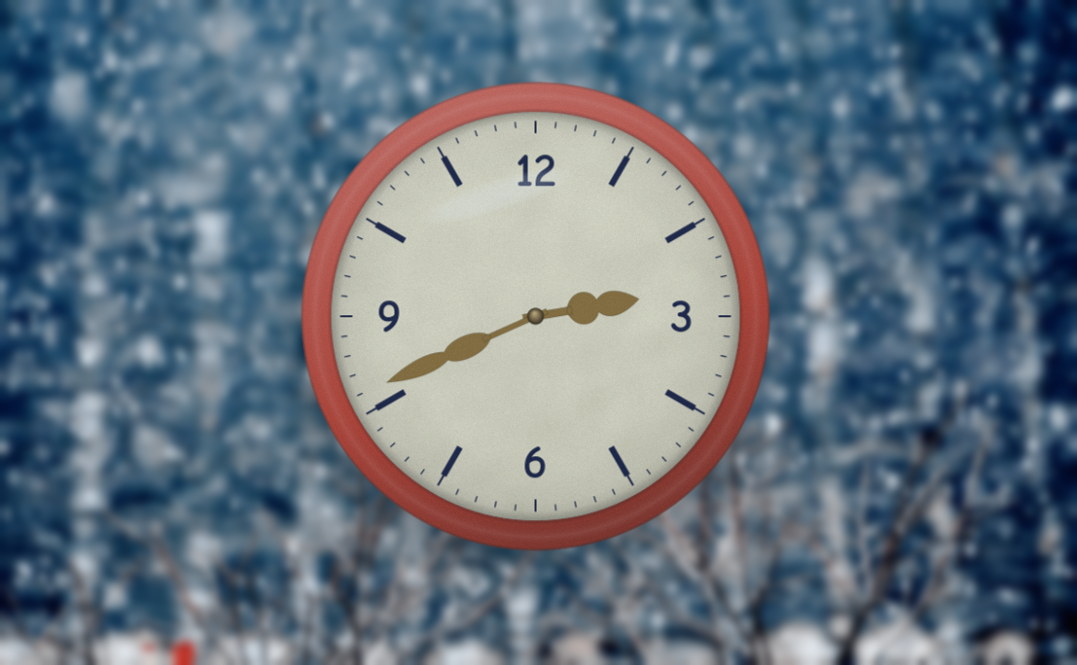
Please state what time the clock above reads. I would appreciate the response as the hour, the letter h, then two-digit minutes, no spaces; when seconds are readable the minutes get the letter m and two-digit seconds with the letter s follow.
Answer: 2h41
